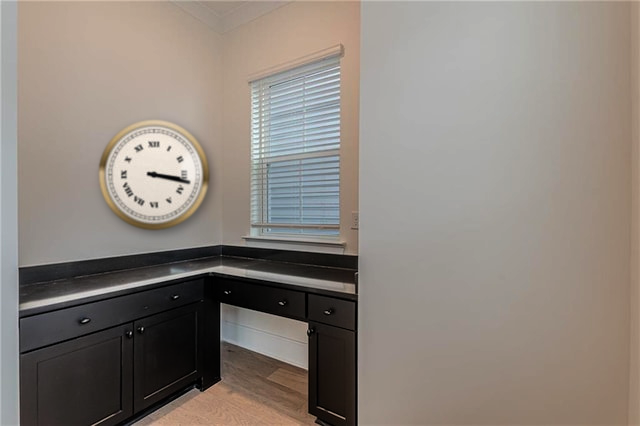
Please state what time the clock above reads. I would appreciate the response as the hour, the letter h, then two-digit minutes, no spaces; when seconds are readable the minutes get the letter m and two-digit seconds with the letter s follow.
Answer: 3h17
